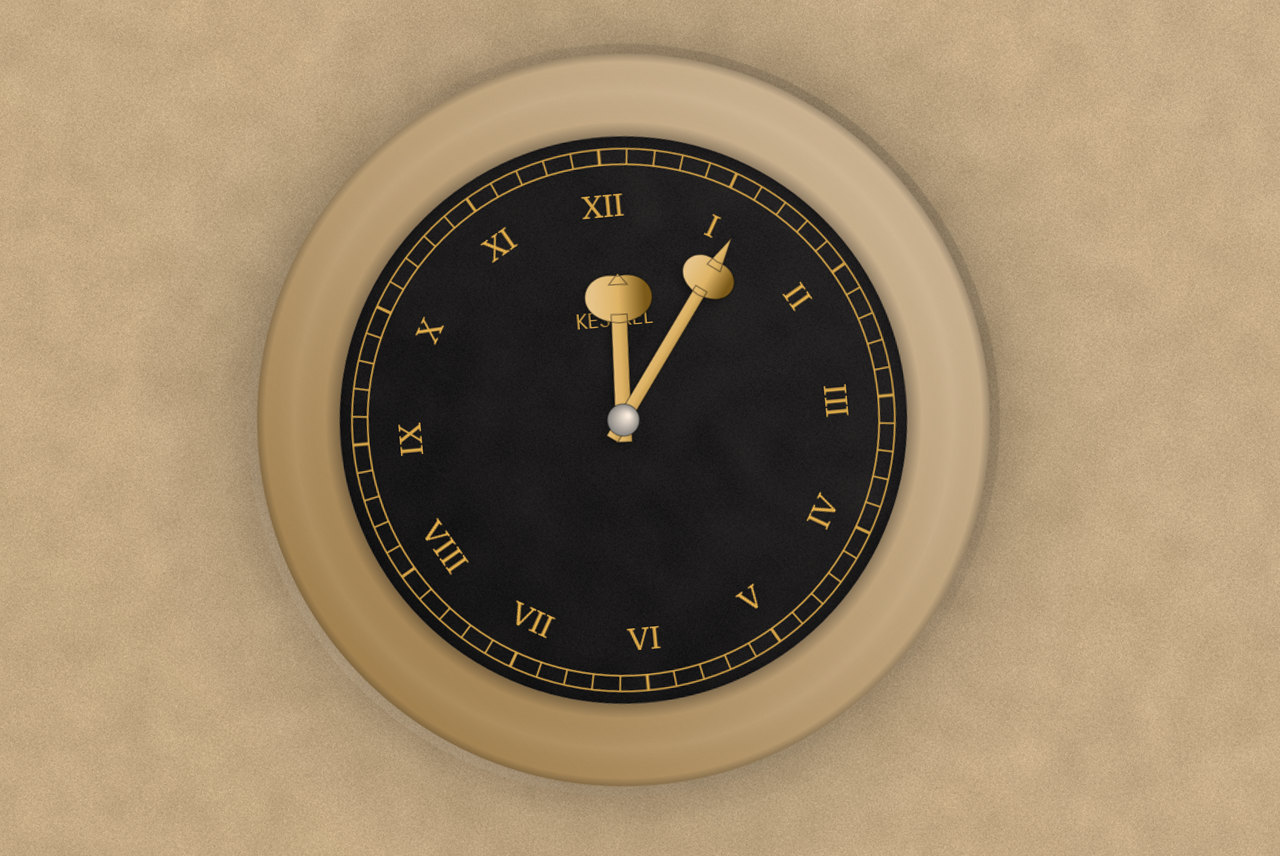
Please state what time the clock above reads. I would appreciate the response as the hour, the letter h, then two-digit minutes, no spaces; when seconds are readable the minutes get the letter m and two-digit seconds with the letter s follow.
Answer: 12h06
